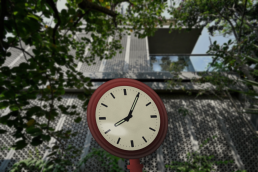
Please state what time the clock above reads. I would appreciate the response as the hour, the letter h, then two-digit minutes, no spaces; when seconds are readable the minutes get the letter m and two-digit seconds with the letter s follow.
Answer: 8h05
